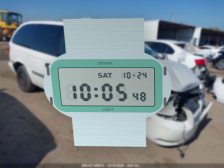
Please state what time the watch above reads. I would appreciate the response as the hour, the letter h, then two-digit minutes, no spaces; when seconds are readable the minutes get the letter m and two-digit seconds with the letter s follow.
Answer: 10h05m48s
